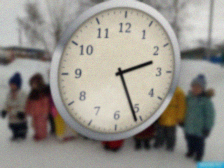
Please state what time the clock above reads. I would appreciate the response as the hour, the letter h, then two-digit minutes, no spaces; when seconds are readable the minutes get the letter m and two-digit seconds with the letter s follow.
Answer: 2h26
